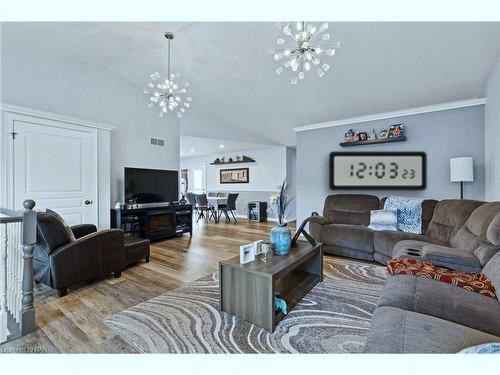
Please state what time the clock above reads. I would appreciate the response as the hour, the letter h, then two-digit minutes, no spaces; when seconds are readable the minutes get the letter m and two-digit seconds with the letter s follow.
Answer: 12h03
